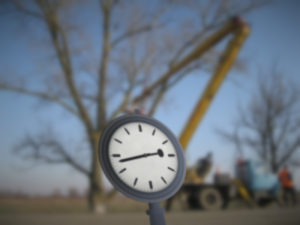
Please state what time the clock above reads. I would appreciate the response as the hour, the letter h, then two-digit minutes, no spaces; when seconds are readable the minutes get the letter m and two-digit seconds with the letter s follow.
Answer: 2h43
